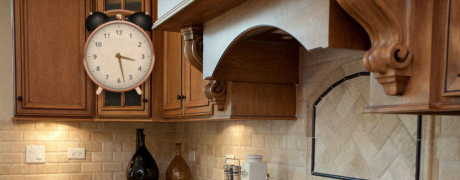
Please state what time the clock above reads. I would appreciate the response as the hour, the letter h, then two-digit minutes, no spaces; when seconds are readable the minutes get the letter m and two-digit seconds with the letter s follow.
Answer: 3h28
